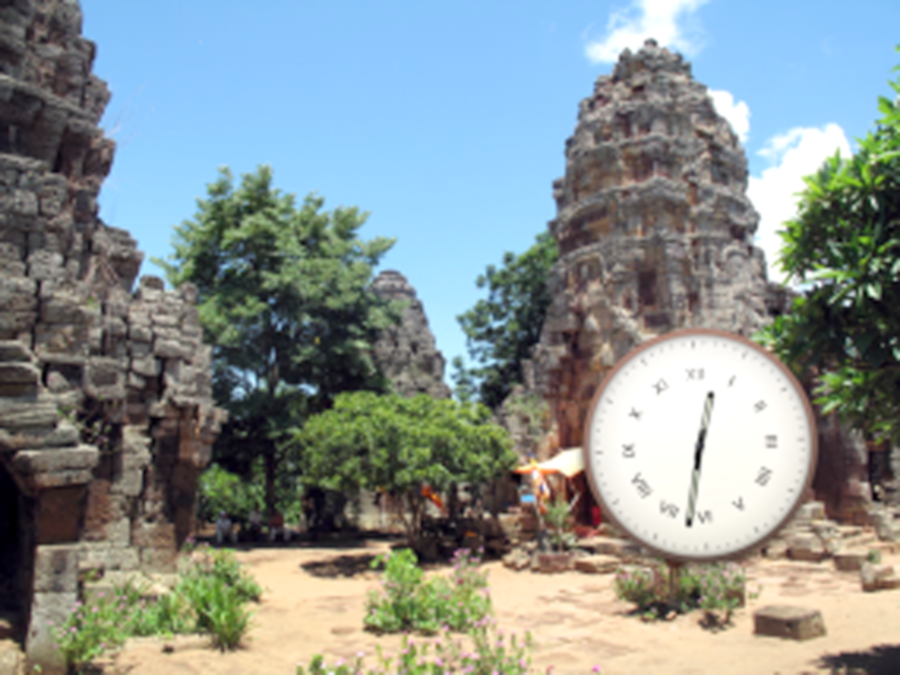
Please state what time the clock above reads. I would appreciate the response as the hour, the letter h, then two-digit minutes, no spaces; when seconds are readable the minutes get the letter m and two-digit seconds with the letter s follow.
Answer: 12h32
